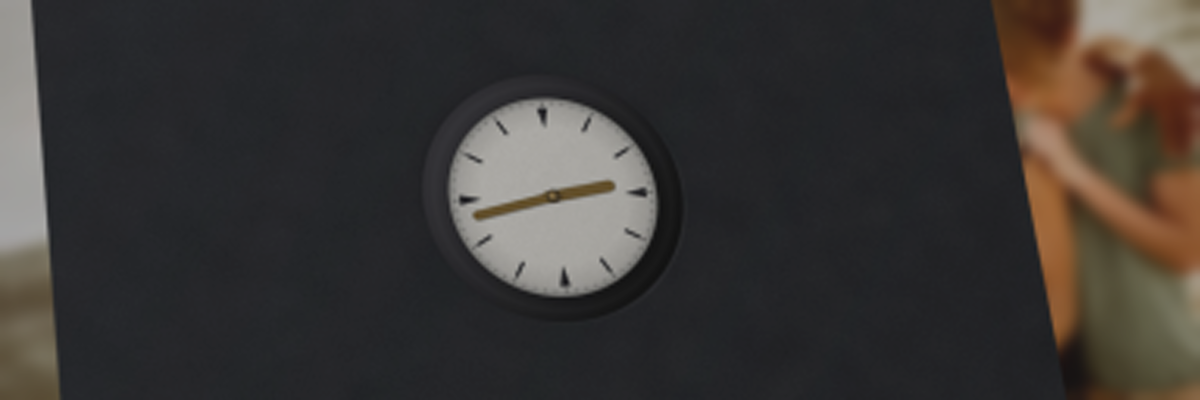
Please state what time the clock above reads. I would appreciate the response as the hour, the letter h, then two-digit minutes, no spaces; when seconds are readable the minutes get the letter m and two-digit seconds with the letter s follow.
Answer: 2h43
